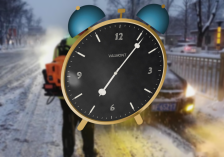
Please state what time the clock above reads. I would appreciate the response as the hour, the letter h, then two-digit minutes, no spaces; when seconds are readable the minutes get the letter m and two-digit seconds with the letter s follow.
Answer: 7h06
